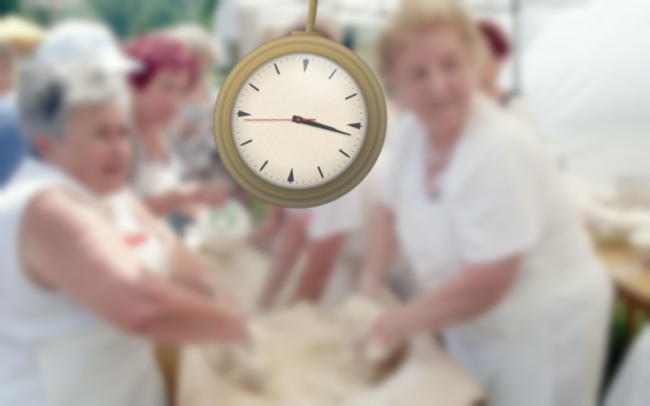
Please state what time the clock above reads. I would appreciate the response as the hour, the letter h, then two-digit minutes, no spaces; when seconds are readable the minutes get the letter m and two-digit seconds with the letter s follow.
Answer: 3h16m44s
